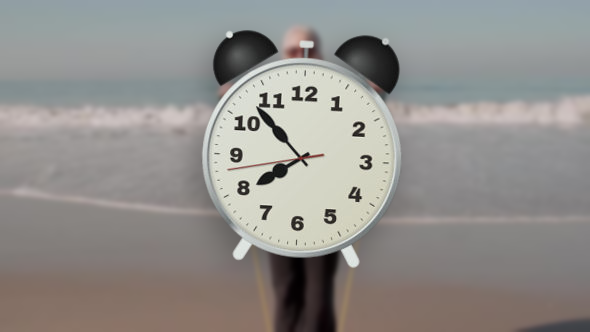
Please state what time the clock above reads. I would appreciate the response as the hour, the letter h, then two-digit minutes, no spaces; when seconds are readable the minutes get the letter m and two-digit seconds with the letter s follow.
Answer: 7h52m43s
